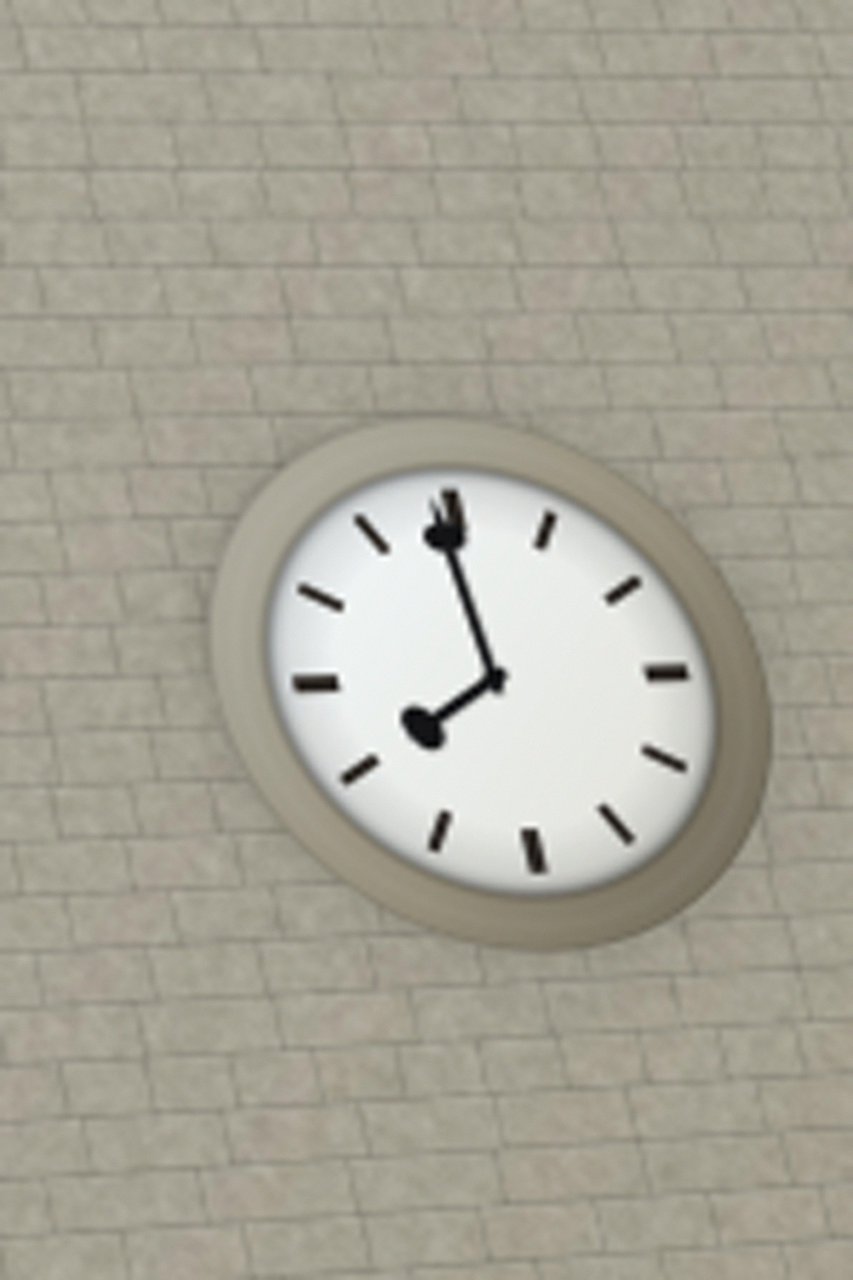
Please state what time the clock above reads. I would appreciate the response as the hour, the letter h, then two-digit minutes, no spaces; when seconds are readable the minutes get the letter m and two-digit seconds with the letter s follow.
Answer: 7h59
